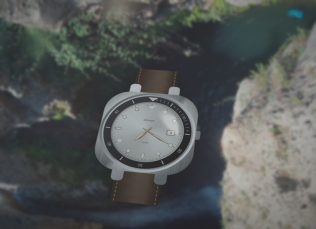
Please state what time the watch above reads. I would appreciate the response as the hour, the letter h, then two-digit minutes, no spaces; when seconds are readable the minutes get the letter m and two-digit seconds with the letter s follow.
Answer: 7h20
